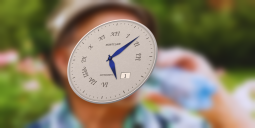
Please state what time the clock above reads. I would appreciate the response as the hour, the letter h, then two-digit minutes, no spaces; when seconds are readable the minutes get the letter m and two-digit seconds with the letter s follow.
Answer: 5h08
